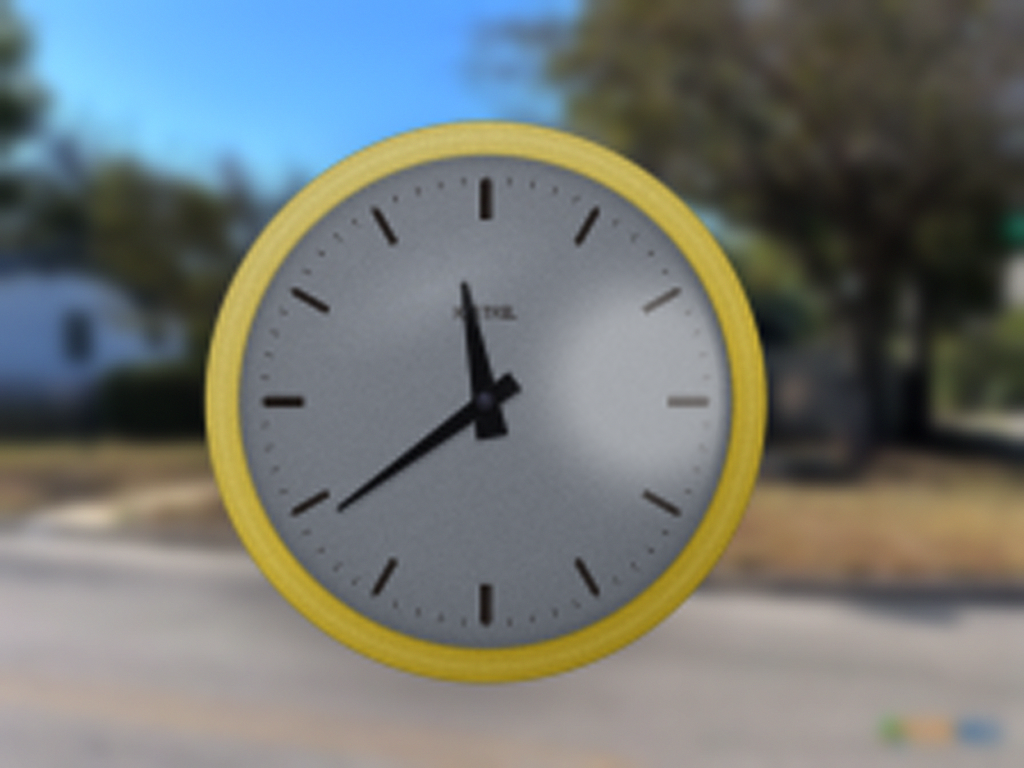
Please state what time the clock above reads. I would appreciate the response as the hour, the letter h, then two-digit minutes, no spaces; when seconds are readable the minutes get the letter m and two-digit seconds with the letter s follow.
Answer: 11h39
